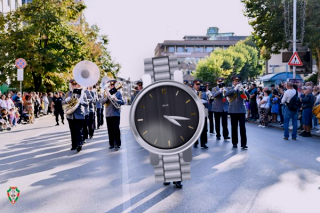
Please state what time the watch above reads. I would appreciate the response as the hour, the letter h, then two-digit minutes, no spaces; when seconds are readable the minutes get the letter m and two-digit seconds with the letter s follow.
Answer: 4h17
